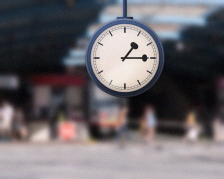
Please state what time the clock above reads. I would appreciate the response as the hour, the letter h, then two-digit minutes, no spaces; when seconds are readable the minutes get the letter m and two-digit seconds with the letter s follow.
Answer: 1h15
